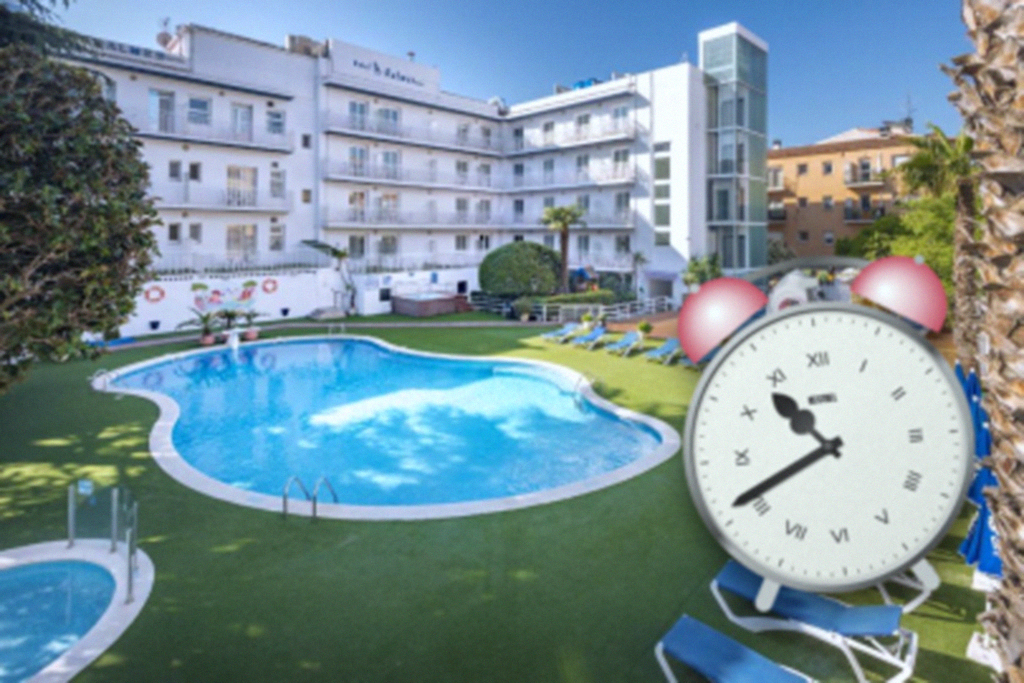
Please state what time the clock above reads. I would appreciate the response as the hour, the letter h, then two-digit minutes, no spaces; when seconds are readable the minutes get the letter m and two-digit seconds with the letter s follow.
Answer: 10h41
